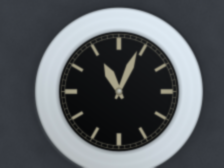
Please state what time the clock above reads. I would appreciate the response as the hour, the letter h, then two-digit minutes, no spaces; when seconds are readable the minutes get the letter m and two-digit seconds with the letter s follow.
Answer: 11h04
